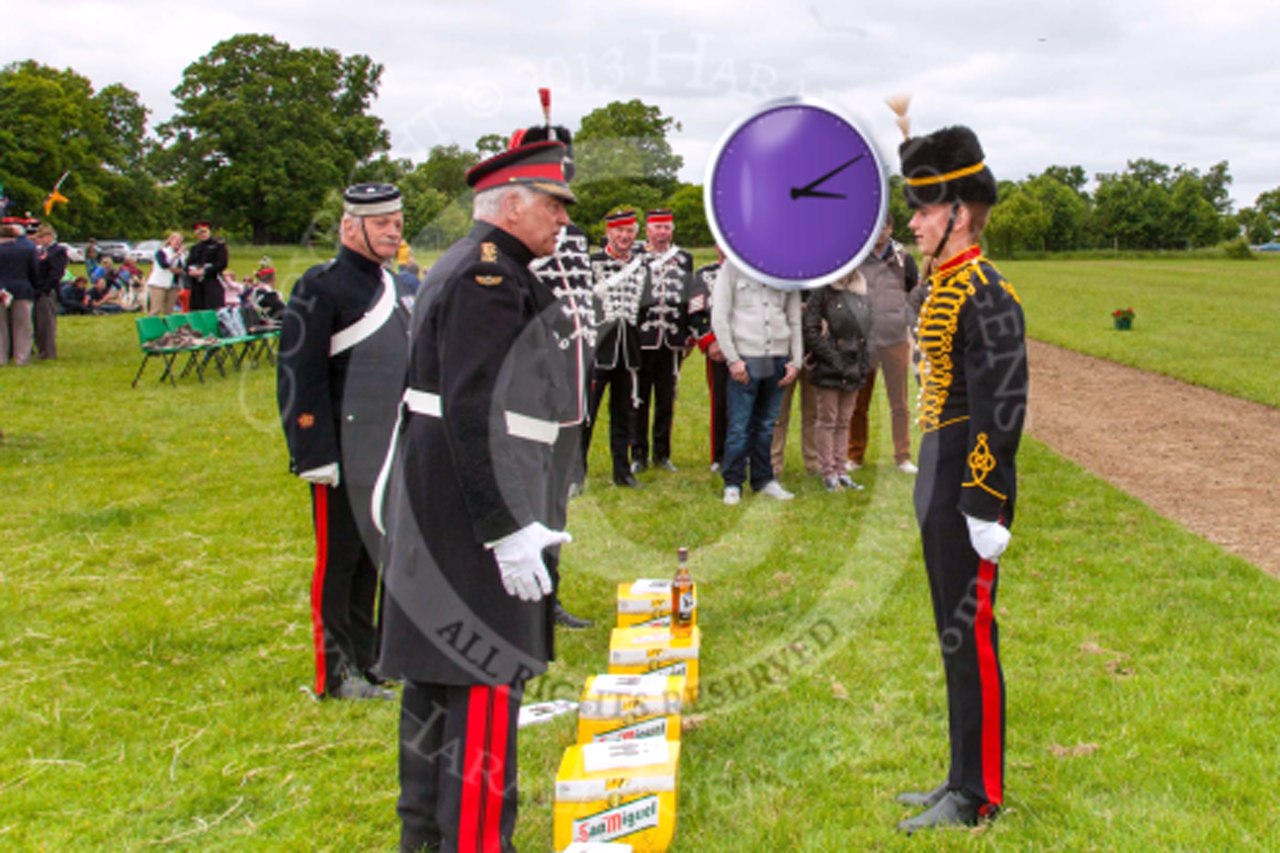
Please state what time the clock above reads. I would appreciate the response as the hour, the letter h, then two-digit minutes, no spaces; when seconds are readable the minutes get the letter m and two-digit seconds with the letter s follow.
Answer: 3h10
